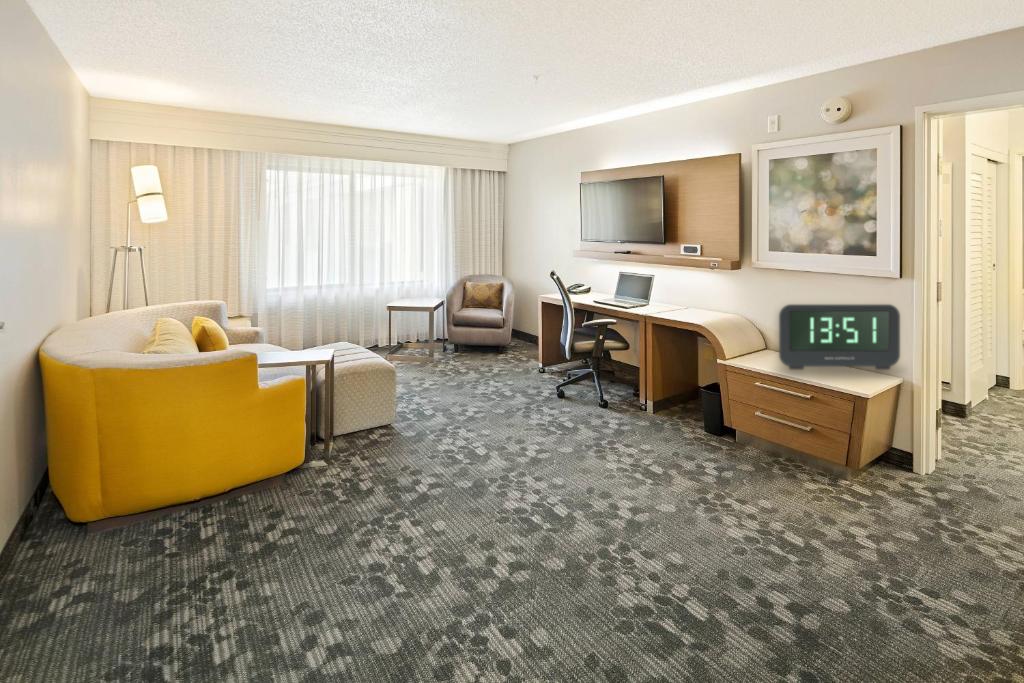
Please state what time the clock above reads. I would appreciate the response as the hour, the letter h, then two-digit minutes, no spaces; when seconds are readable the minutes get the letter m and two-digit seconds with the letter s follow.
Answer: 13h51
